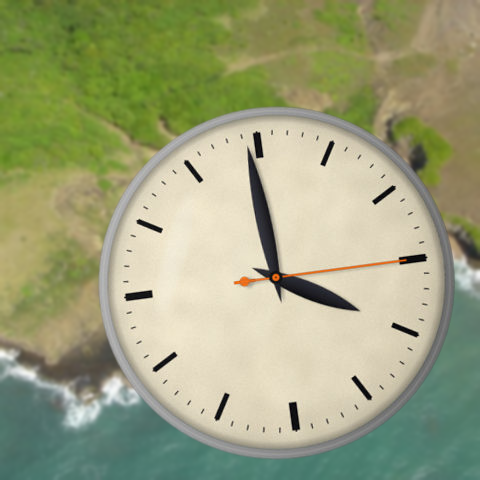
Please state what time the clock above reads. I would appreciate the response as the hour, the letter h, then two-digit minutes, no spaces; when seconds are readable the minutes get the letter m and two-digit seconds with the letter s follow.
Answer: 3h59m15s
